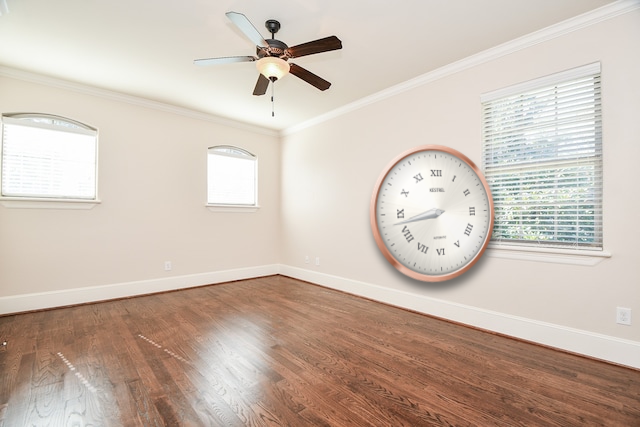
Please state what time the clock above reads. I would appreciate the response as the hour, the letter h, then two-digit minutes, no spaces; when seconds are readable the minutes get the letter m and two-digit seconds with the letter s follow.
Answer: 8h43
